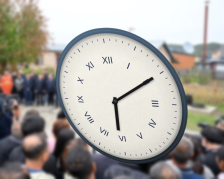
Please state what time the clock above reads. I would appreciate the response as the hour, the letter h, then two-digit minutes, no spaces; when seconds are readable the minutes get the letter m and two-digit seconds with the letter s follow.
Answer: 6h10
